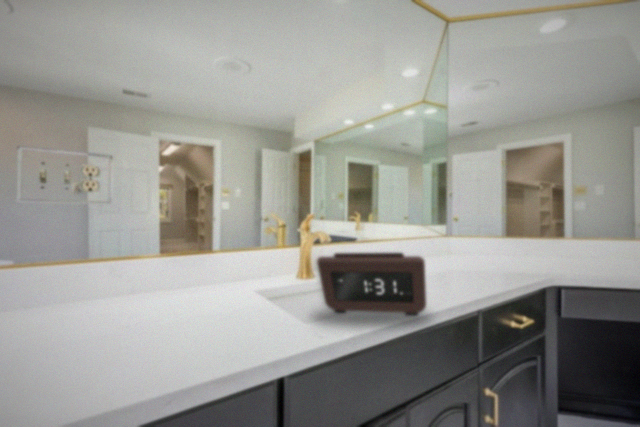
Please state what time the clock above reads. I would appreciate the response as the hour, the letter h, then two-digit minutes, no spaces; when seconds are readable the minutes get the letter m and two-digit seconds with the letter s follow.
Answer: 1h31
